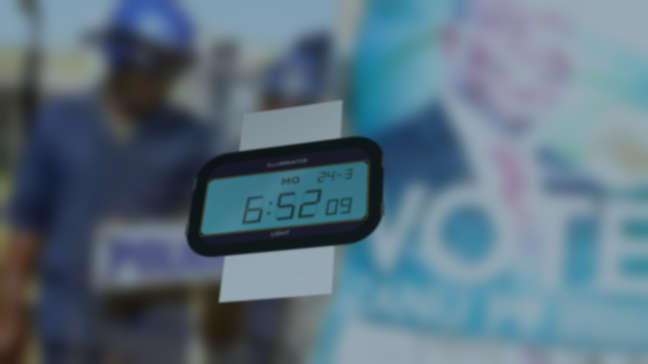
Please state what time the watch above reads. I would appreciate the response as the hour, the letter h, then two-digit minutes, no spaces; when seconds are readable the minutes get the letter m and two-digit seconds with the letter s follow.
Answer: 6h52m09s
